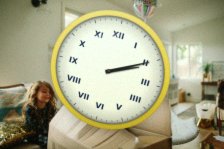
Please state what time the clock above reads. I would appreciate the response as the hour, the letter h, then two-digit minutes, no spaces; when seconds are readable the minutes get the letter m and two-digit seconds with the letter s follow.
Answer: 2h10
